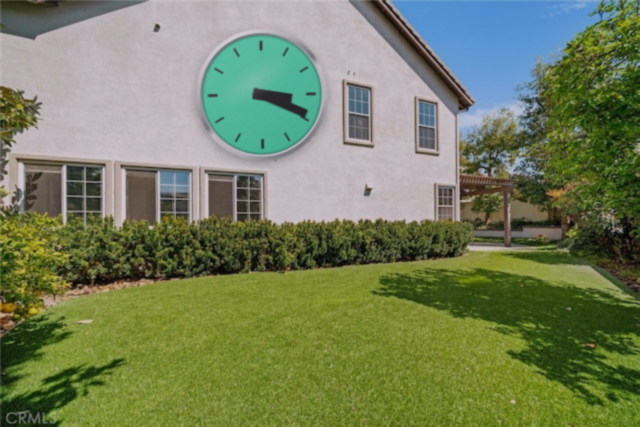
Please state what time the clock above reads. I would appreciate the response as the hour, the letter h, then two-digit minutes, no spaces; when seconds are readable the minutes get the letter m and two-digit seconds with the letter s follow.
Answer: 3h19
